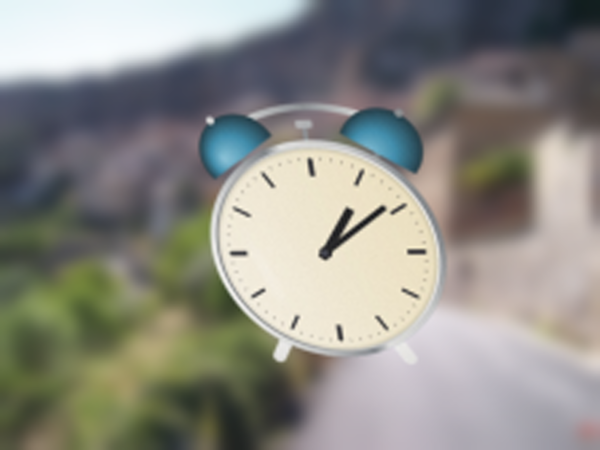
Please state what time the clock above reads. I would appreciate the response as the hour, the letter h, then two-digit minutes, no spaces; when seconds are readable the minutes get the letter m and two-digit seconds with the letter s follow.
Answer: 1h09
